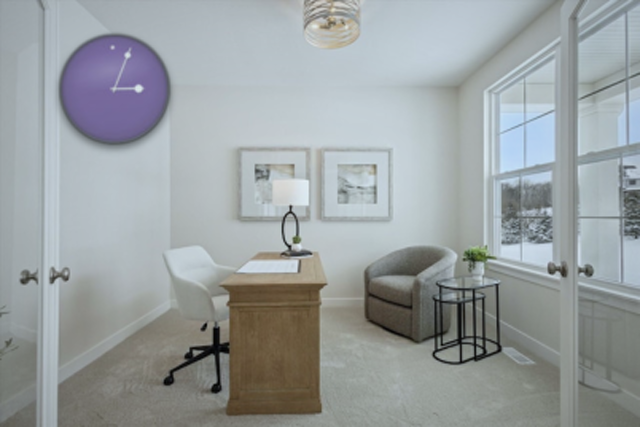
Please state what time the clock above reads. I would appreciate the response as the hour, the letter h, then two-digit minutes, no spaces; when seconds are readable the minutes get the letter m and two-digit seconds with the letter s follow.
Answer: 3h04
